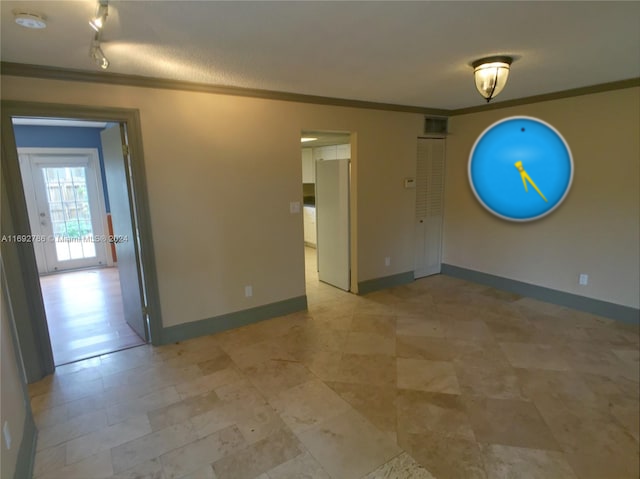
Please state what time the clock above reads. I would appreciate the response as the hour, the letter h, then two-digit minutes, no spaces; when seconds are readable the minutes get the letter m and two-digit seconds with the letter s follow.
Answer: 5h23
